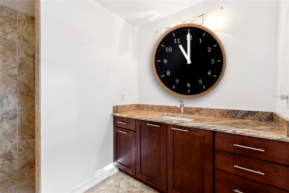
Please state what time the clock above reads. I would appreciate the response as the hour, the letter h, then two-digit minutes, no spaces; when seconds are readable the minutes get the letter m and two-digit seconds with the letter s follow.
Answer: 11h00
